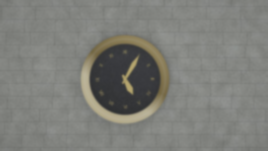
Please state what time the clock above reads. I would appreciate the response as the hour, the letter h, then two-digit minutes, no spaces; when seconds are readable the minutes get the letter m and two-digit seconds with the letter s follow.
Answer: 5h05
